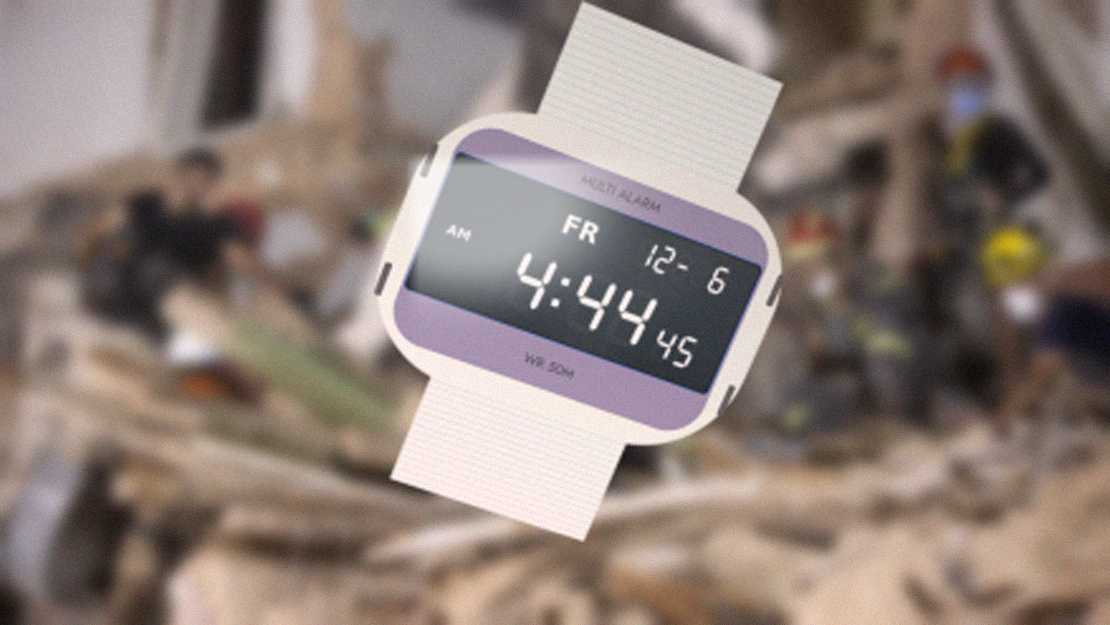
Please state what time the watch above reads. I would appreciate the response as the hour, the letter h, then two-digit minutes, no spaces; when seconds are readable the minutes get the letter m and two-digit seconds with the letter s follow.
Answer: 4h44m45s
